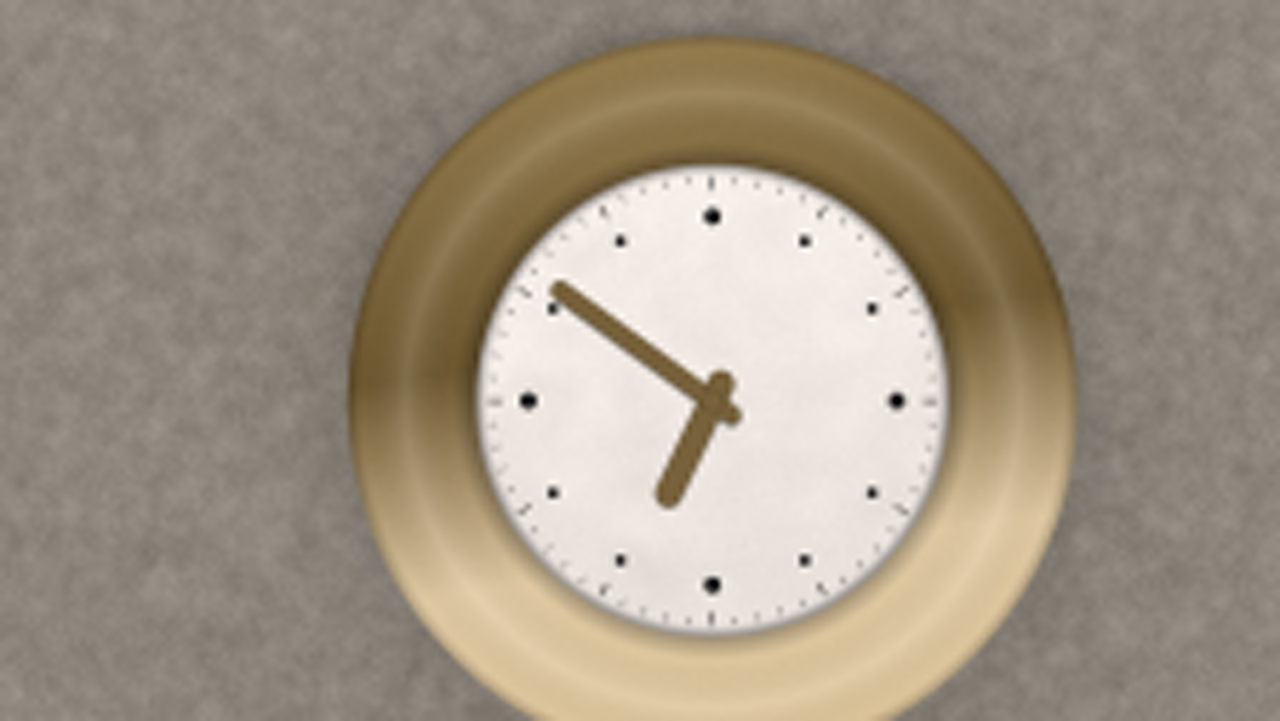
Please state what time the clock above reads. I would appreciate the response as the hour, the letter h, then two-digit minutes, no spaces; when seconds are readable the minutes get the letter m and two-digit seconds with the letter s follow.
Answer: 6h51
